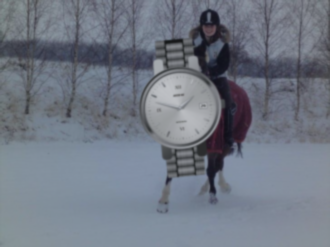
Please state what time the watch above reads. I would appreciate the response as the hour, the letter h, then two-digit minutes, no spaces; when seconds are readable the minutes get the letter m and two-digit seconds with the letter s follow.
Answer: 1h48
